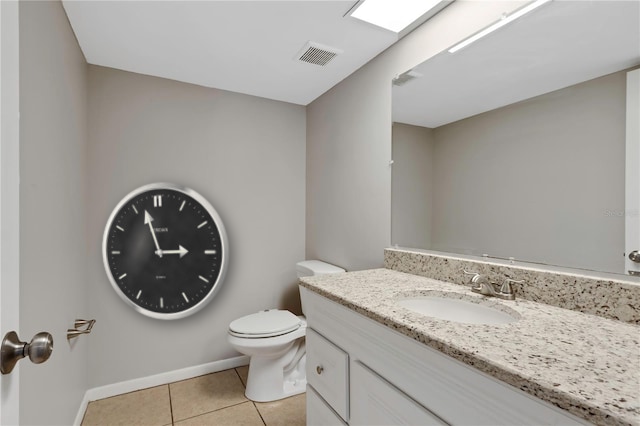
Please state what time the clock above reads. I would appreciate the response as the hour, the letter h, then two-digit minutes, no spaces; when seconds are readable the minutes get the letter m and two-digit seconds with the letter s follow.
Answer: 2h57
